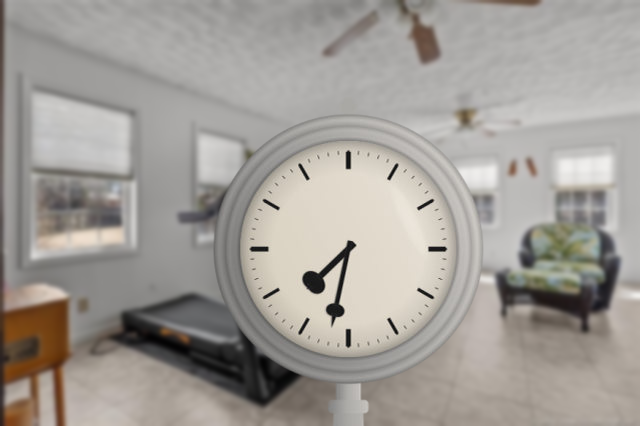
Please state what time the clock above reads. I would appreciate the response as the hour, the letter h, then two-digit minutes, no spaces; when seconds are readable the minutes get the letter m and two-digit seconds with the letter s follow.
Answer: 7h32
